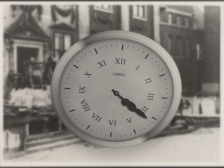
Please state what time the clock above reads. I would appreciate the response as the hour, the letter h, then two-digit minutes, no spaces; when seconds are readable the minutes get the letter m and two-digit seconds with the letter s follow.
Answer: 4h21
